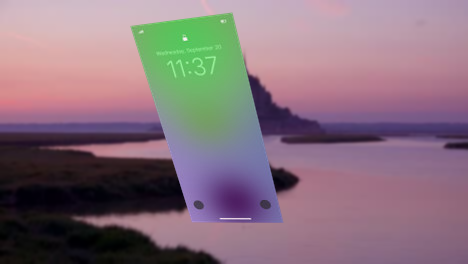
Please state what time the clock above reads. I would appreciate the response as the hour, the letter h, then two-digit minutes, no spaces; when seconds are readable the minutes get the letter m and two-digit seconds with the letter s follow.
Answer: 11h37
